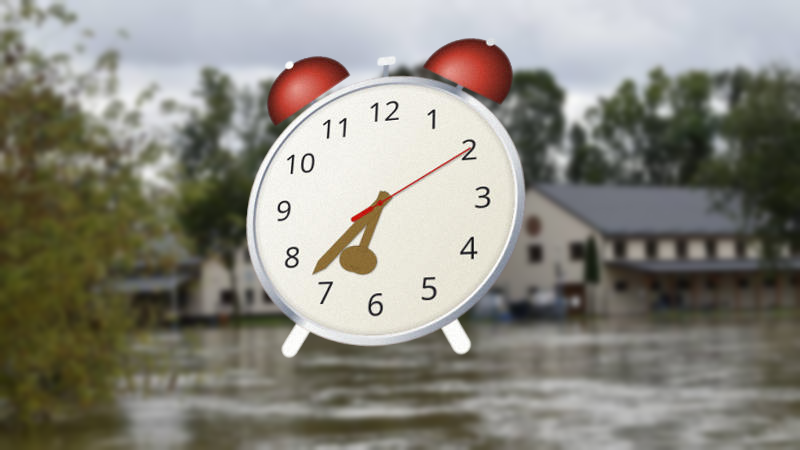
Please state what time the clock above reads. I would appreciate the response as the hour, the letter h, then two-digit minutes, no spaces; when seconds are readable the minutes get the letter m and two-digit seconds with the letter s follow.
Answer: 6h37m10s
